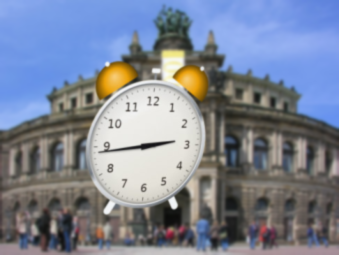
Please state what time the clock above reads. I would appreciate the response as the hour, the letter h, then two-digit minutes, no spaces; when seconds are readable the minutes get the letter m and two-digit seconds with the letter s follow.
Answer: 2h44
